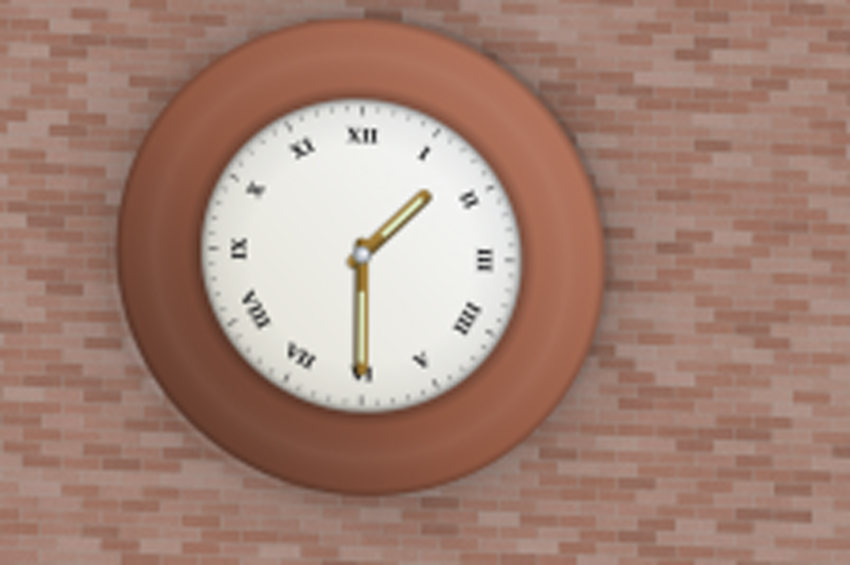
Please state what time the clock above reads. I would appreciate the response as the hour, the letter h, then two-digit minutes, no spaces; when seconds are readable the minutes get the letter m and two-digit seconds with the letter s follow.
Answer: 1h30
